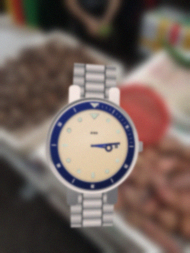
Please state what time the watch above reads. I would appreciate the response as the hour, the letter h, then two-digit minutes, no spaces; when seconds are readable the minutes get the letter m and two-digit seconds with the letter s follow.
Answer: 3h14
